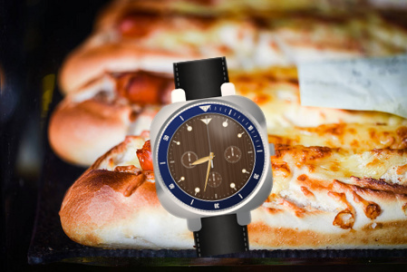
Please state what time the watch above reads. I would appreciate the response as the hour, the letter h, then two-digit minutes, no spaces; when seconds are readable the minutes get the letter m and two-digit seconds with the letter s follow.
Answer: 8h33
